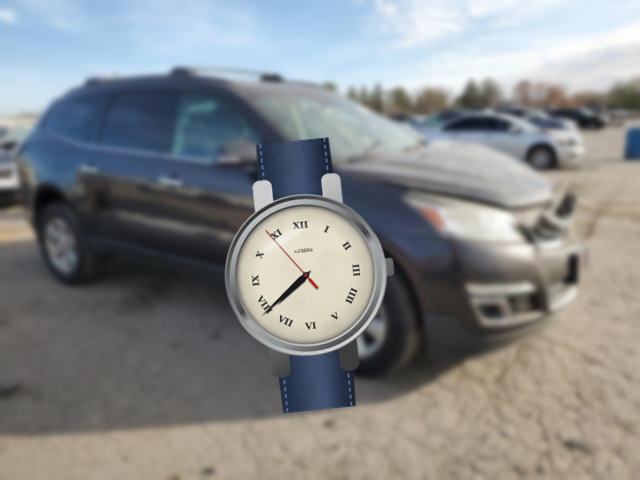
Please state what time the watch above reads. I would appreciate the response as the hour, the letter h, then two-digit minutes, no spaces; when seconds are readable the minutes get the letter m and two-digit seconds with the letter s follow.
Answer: 7h38m54s
